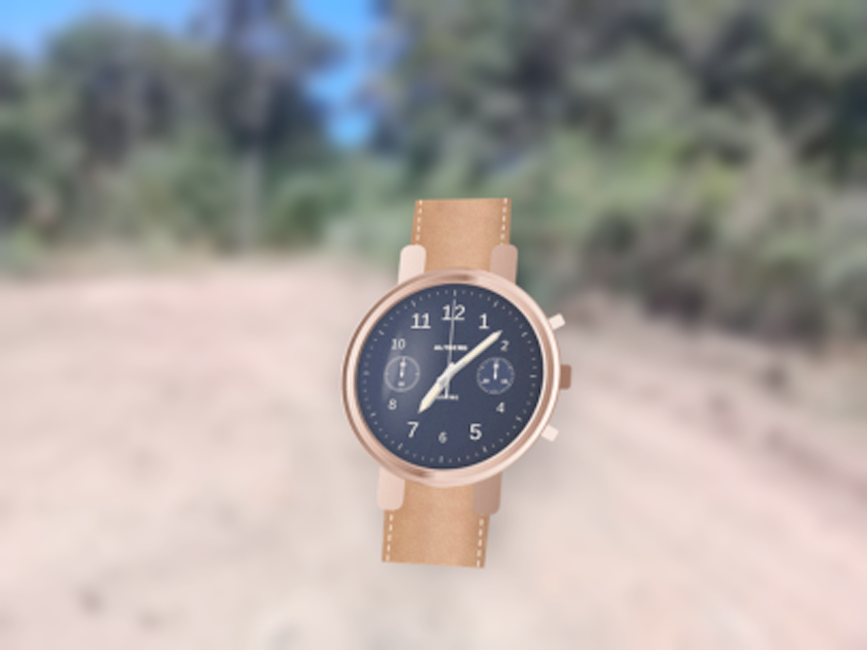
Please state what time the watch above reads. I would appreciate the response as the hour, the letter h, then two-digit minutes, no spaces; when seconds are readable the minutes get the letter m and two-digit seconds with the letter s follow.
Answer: 7h08
